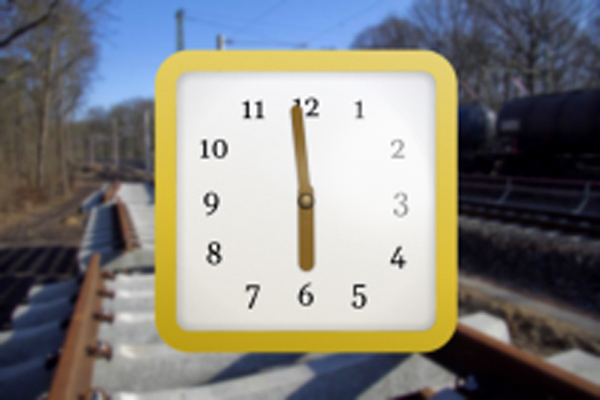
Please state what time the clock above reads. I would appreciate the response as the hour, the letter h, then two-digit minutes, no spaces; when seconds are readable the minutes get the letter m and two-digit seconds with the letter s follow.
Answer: 5h59
